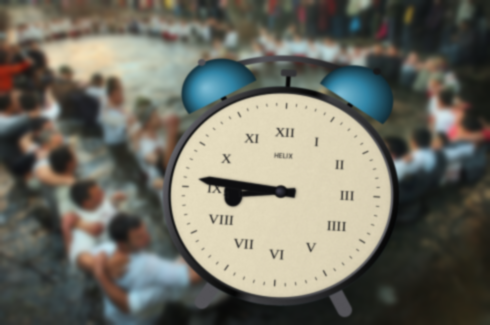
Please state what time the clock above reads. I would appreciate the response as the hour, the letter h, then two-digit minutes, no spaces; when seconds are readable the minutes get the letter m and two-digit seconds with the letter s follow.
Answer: 8h46
